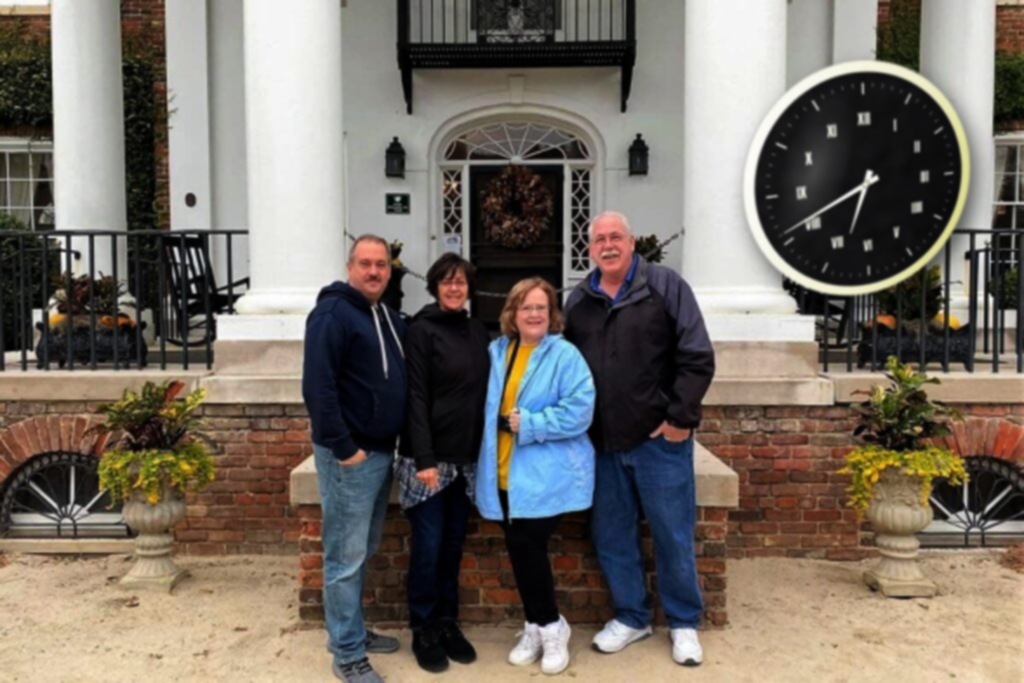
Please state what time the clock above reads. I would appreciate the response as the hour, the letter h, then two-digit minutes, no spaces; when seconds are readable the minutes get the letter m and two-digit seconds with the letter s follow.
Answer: 6h41
